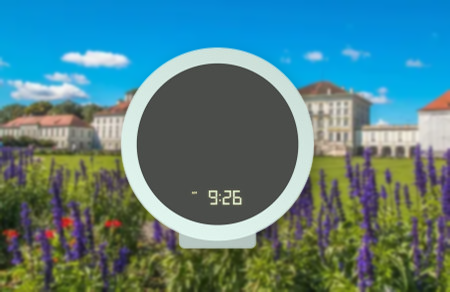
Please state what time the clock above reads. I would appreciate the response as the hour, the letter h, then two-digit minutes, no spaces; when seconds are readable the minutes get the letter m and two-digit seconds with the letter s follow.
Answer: 9h26
